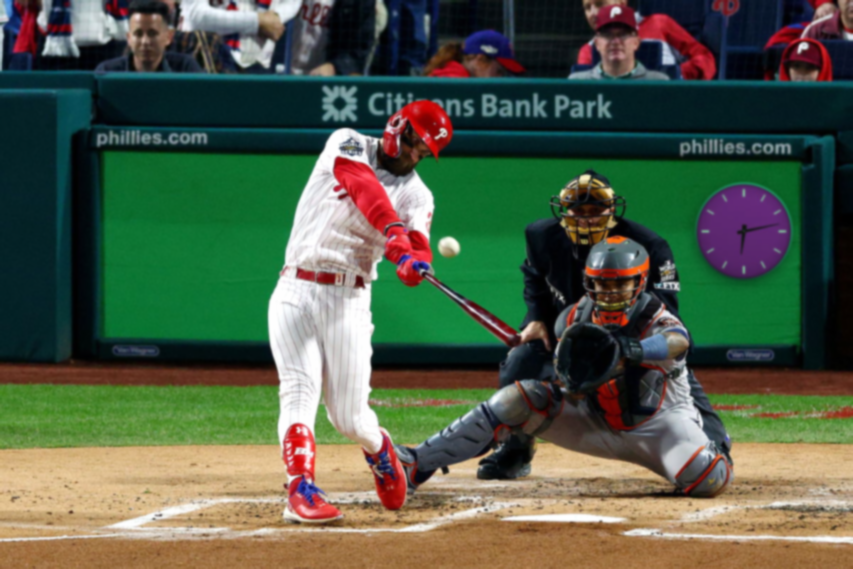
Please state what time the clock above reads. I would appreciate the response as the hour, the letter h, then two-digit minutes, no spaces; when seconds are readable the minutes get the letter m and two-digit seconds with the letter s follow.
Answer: 6h13
